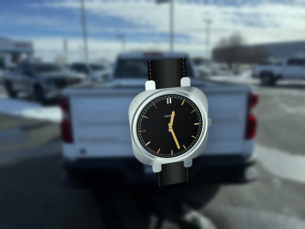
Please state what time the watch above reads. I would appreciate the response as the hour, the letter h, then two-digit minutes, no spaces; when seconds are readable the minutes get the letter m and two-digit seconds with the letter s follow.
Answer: 12h27
